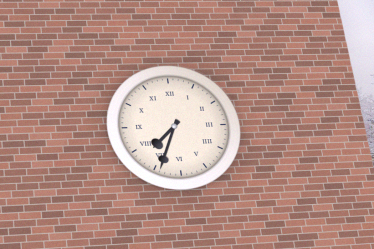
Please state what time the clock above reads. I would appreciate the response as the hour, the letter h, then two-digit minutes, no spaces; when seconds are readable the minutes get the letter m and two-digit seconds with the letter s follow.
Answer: 7h34
